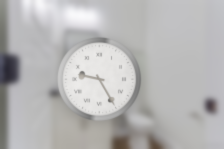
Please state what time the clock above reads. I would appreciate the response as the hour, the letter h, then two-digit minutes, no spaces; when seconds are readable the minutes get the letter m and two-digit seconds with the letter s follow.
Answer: 9h25
